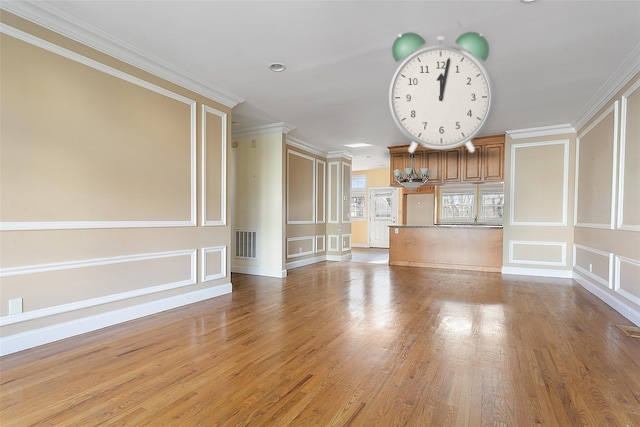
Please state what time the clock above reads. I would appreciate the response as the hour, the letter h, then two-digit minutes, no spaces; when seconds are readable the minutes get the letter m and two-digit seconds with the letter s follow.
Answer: 12h02
